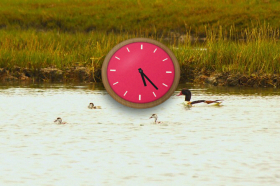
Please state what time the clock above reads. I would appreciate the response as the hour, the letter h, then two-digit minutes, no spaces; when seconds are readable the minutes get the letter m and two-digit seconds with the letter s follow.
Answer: 5h23
